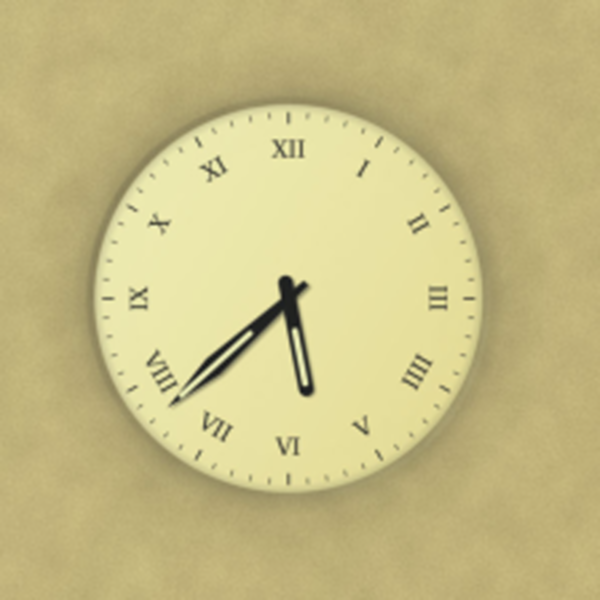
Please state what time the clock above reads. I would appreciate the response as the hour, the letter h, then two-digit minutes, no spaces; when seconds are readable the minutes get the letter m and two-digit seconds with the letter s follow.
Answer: 5h38
